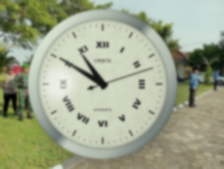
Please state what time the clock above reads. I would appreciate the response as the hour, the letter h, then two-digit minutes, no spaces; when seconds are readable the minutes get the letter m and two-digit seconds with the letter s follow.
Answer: 10h50m12s
